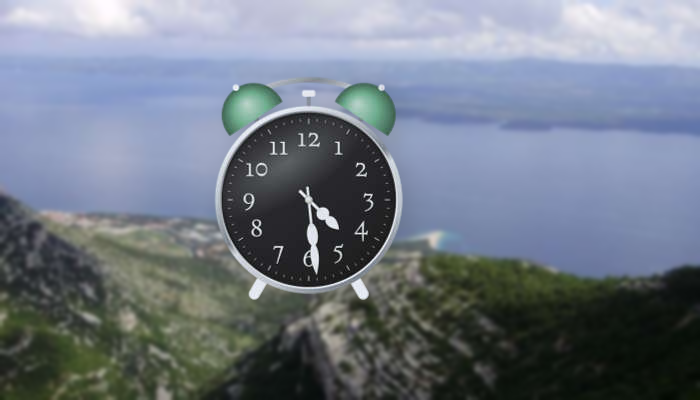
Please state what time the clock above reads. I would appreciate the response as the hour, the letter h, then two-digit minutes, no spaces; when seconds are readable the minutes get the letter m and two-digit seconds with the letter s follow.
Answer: 4h29
